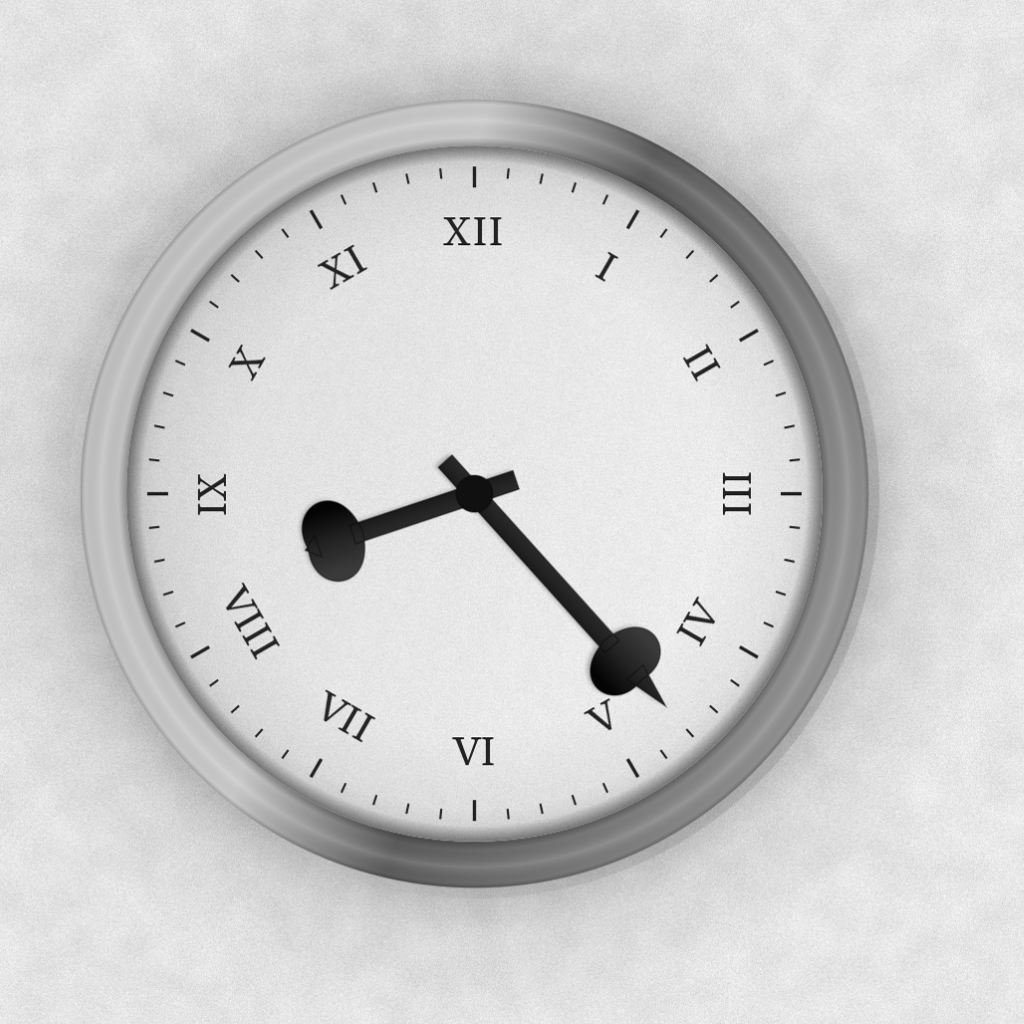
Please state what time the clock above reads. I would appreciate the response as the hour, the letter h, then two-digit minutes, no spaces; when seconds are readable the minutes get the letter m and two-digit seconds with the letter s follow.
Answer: 8h23
